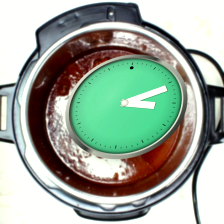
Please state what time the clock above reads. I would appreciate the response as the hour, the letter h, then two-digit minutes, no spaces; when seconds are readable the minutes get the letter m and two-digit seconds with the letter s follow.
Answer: 3h11
